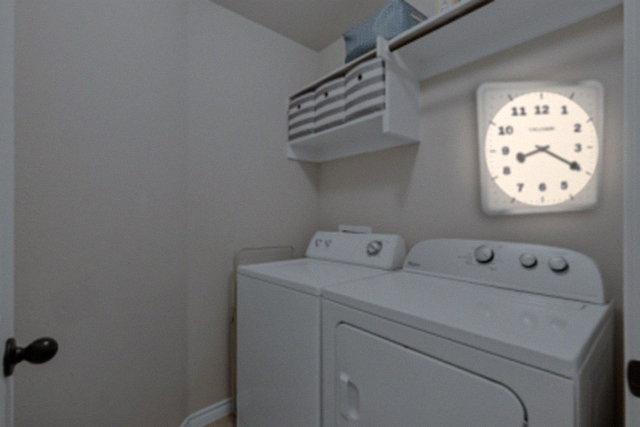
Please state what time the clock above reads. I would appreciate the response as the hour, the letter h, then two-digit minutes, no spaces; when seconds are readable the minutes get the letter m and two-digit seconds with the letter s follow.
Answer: 8h20
